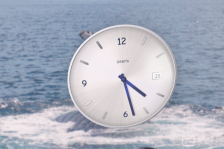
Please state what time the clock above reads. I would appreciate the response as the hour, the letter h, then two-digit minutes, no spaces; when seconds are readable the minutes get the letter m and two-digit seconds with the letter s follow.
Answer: 4h28
